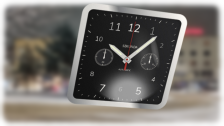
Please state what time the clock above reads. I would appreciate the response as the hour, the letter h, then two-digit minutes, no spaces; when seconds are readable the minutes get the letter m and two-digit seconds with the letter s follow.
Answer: 10h07
